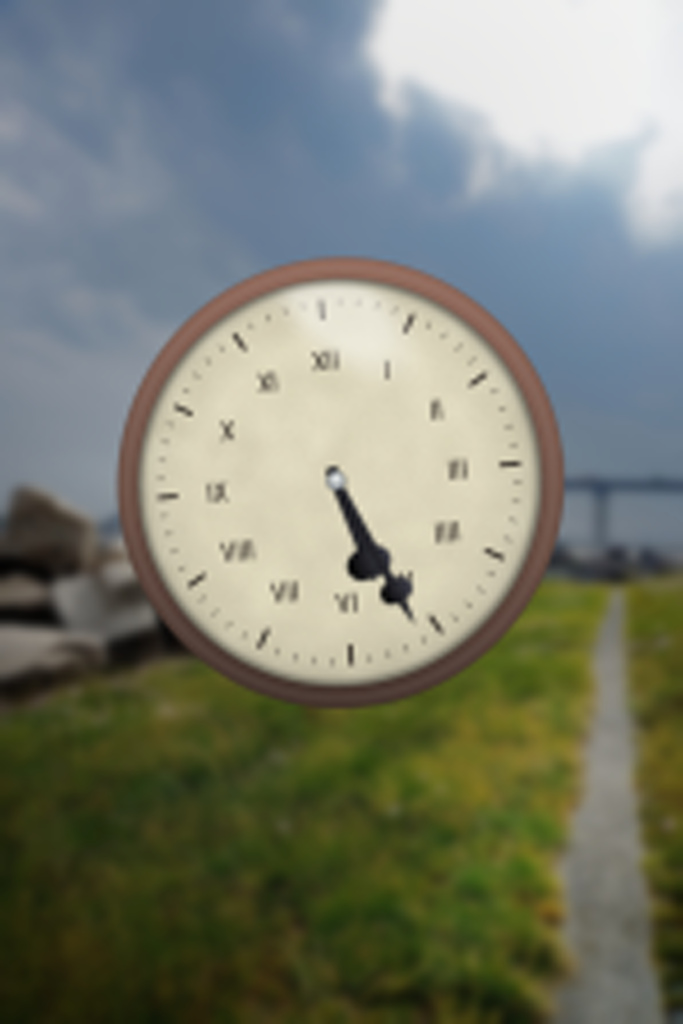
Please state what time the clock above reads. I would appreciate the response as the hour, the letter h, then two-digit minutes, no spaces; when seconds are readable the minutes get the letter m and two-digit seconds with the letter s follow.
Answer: 5h26
